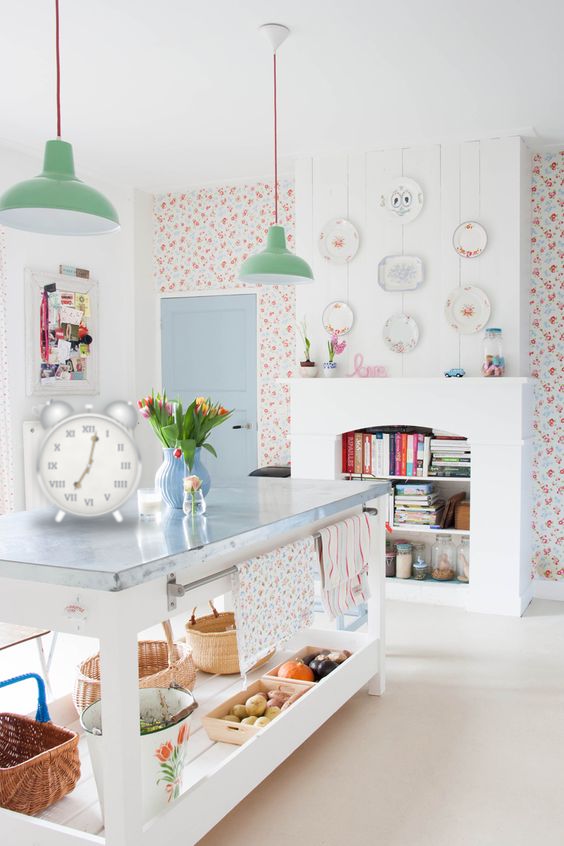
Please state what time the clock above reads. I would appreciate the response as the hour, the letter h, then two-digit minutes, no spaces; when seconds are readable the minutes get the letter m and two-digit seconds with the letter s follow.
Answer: 7h02
